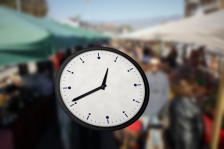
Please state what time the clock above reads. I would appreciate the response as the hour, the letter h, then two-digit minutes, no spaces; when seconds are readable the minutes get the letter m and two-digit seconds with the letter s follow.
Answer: 12h41
